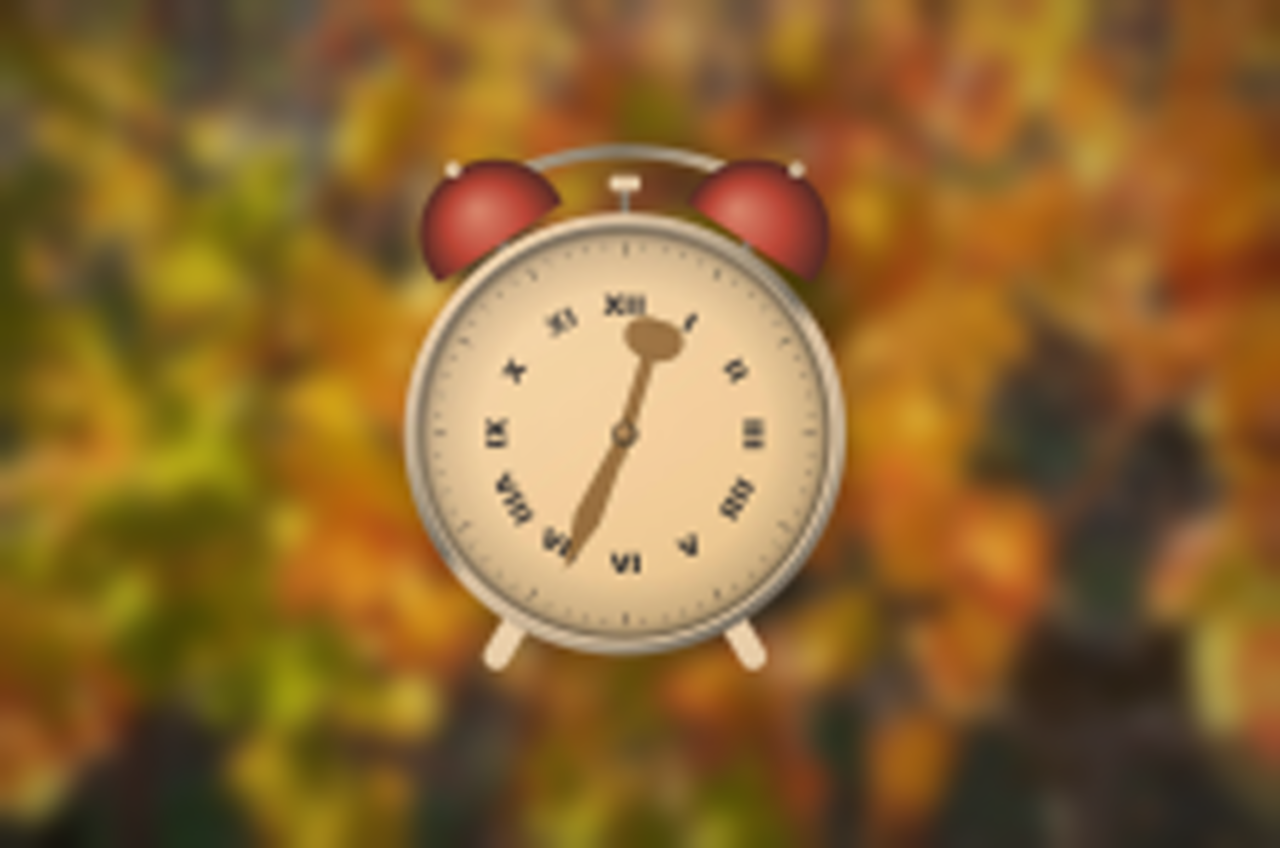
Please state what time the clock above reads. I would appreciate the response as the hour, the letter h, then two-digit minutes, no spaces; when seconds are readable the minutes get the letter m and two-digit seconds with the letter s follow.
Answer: 12h34
